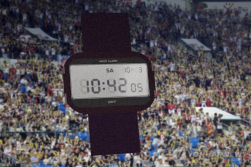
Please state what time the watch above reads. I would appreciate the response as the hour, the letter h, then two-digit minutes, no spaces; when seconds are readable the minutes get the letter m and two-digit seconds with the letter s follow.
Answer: 10h42m05s
